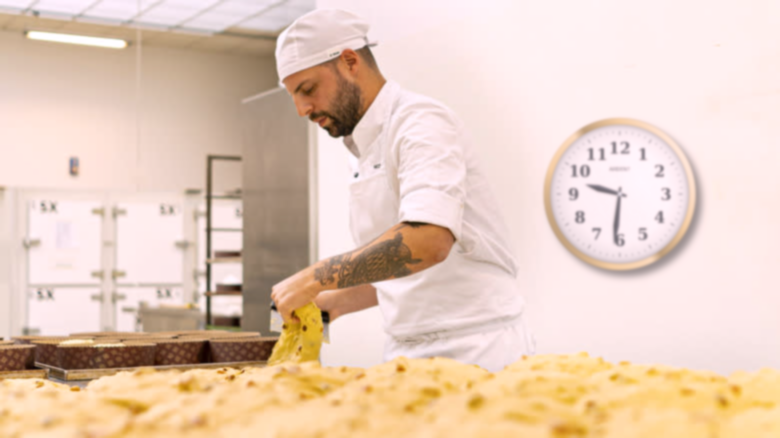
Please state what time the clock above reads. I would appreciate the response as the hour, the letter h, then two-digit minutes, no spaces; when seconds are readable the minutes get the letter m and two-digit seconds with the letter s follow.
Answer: 9h31
